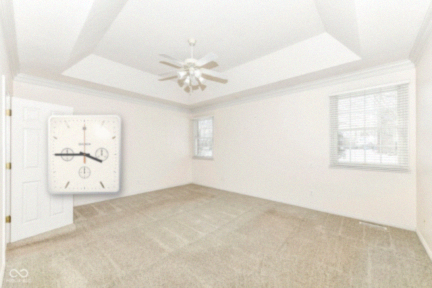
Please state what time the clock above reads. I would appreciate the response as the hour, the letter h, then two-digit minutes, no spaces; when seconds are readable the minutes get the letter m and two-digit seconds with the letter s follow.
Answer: 3h45
